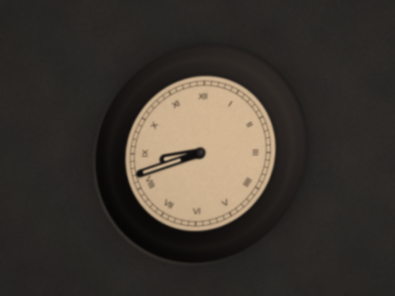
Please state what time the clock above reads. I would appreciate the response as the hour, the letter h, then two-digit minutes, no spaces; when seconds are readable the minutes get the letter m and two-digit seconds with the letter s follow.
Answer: 8h42
